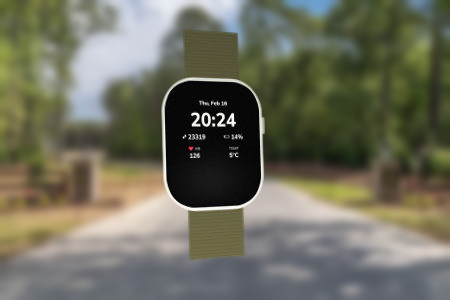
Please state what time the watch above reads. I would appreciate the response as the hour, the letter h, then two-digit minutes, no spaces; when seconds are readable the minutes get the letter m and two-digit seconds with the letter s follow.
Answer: 20h24
